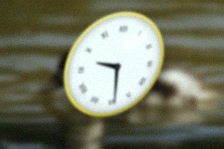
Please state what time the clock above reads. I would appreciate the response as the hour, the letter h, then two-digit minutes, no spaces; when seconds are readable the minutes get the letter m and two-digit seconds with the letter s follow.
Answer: 9h29
